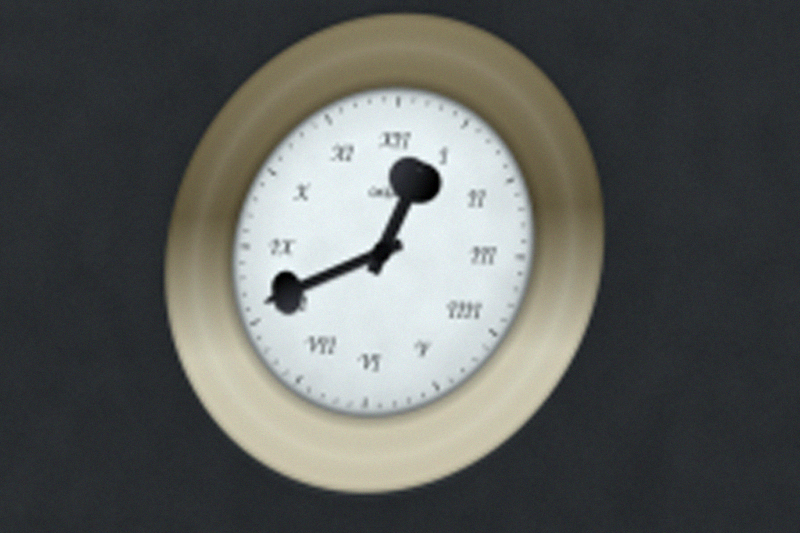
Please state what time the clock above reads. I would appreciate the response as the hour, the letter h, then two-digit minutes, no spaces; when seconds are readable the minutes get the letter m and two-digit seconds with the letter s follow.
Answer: 12h41
